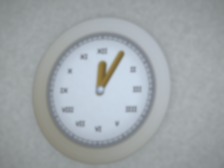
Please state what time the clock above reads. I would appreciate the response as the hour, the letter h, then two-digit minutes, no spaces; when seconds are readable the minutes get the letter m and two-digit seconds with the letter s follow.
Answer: 12h05
